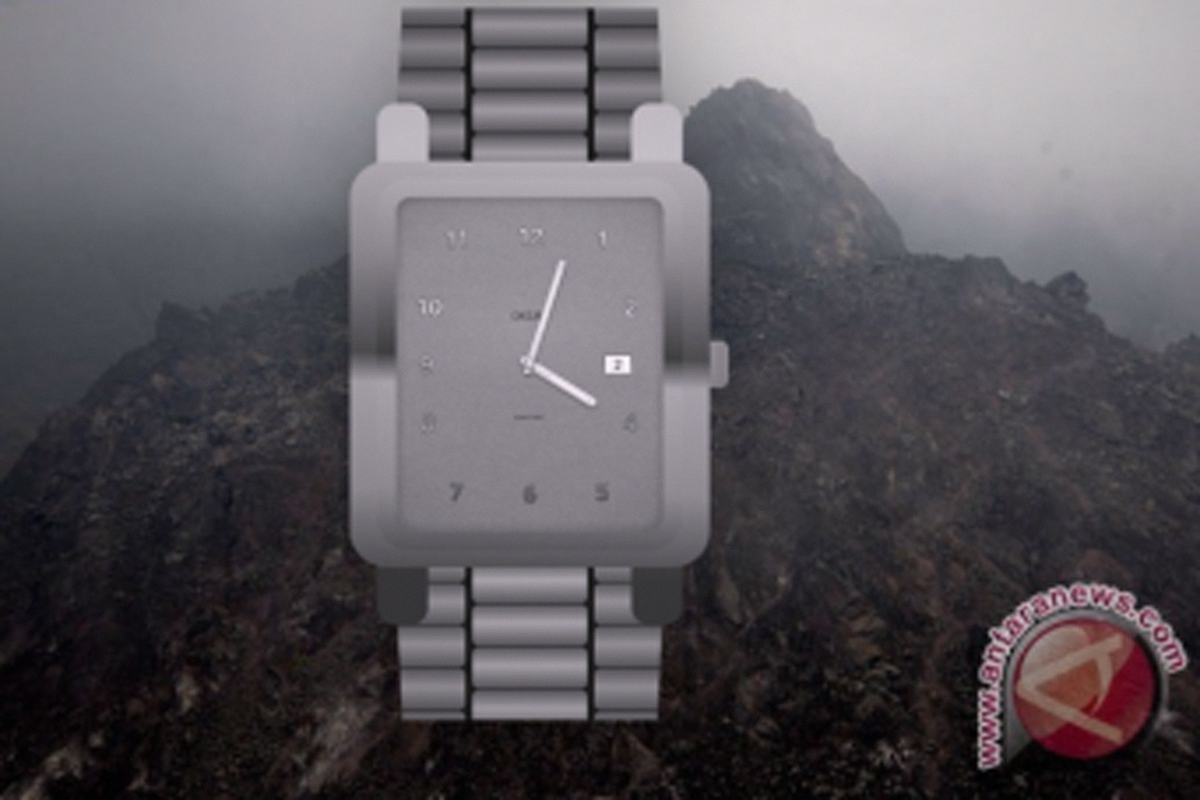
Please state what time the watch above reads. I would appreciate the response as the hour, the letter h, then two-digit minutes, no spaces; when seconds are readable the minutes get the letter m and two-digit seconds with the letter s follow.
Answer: 4h03
